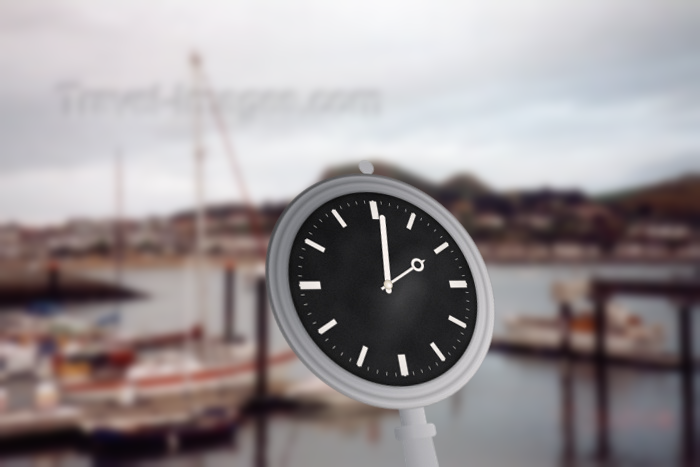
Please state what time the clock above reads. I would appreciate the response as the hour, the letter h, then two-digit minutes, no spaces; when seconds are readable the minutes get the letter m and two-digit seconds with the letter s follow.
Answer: 2h01
